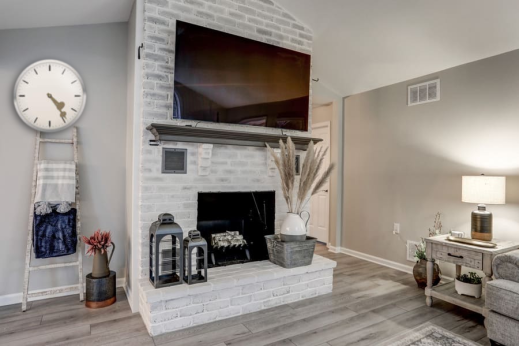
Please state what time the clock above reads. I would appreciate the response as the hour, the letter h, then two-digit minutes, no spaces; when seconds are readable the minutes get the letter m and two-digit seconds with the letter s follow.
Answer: 4h24
